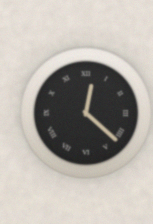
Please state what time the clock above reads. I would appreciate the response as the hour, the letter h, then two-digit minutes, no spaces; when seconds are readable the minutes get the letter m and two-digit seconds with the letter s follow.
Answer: 12h22
